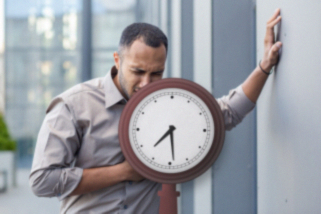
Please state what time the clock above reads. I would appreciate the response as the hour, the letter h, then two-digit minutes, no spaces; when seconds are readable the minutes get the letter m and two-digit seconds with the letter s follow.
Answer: 7h29
